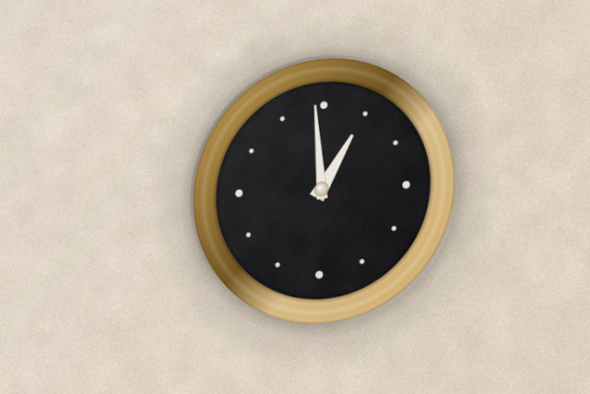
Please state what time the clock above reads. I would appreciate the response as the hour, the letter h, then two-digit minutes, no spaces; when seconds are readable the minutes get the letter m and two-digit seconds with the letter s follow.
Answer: 12h59
